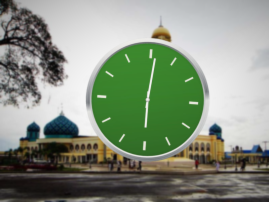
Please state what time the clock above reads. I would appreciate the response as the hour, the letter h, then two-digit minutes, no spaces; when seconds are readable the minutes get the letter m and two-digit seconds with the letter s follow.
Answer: 6h01
